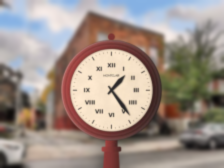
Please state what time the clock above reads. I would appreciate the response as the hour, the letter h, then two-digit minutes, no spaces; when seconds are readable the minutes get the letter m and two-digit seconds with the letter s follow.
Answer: 1h24
